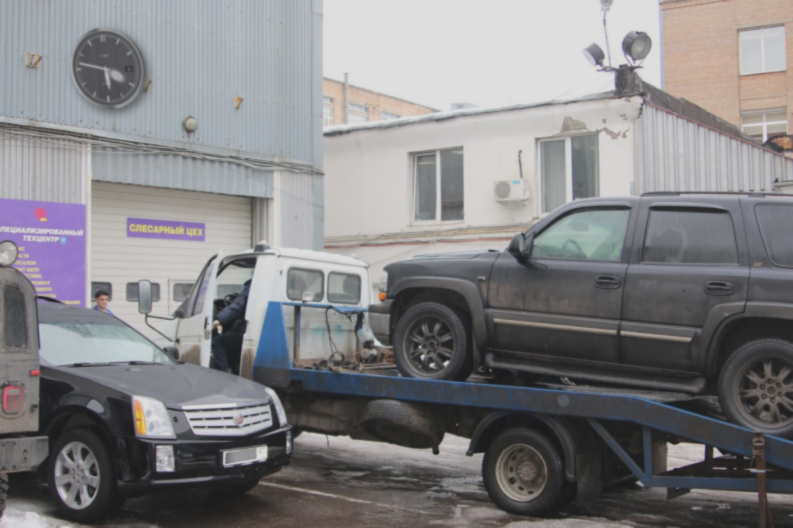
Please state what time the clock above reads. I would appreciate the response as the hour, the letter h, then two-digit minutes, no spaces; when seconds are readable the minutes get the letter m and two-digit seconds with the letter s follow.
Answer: 5h47
